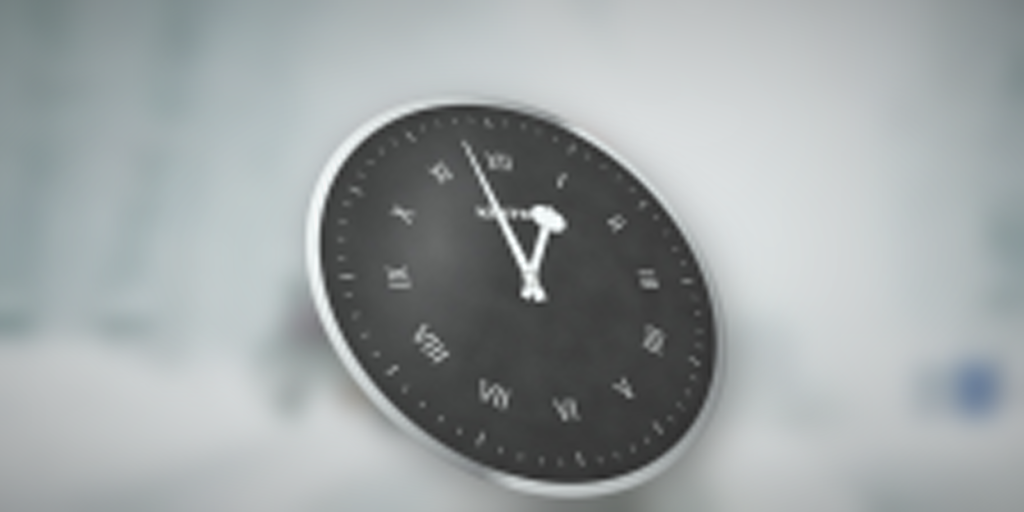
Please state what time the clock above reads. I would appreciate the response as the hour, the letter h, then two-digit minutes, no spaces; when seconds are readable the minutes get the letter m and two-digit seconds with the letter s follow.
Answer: 12h58
